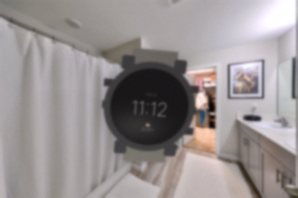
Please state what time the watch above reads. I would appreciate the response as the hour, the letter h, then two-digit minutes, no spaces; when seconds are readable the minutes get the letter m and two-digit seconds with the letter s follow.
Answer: 11h12
